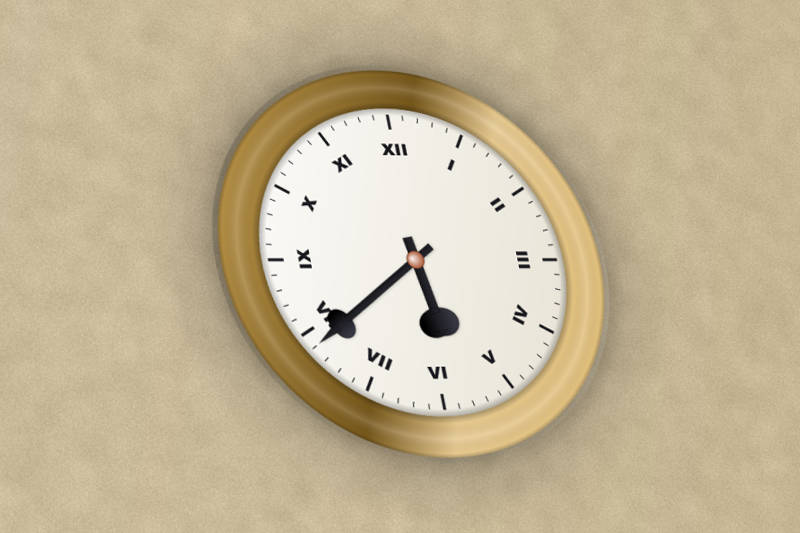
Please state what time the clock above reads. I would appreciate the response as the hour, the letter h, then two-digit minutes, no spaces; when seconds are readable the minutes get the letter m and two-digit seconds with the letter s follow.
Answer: 5h39
